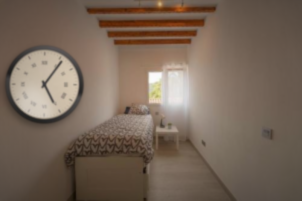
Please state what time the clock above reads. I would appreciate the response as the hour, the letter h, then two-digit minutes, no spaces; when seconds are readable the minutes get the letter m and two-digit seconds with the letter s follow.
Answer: 5h06
